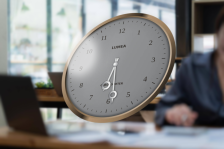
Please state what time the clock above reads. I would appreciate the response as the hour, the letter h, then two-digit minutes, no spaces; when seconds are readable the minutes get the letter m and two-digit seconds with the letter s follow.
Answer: 6h29
